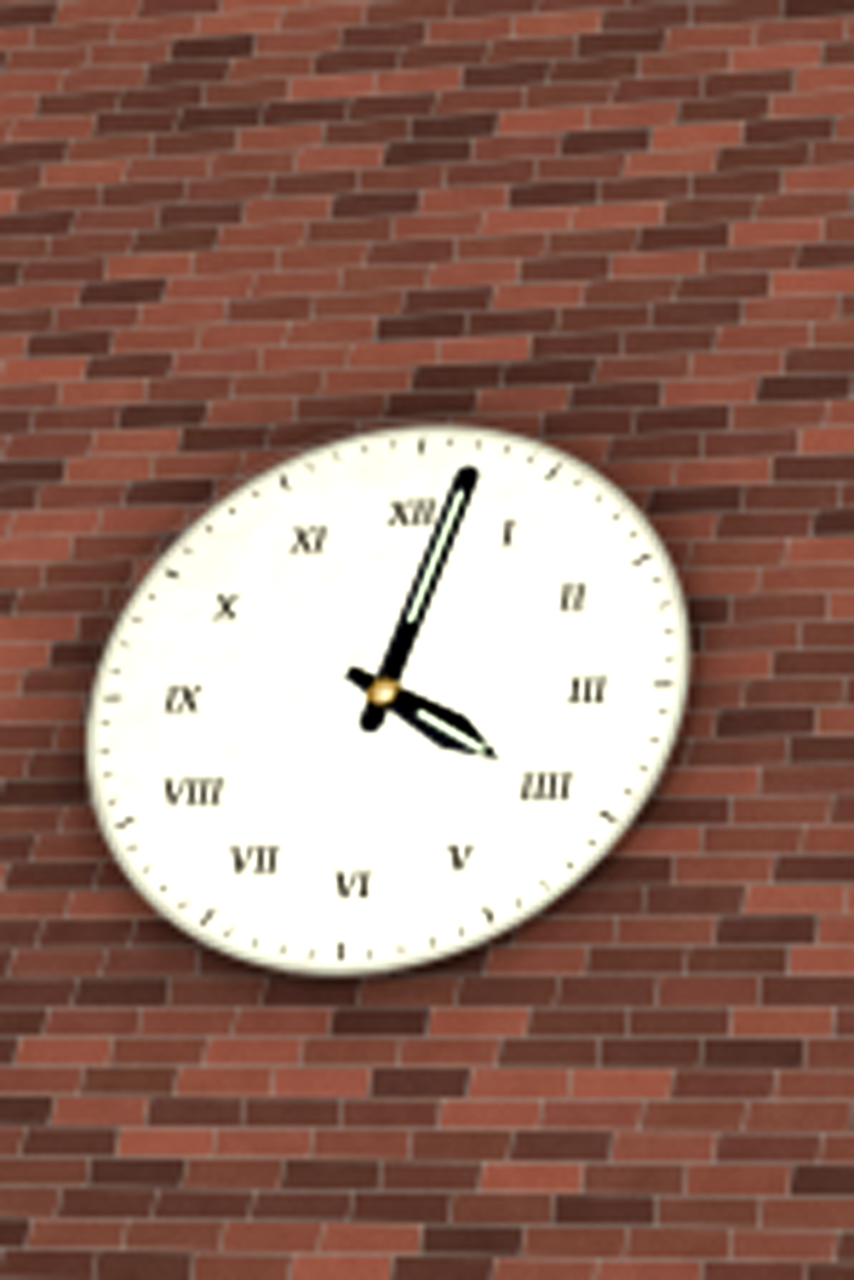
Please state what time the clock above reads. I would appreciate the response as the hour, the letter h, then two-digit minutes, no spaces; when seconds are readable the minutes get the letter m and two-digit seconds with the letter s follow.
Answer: 4h02
